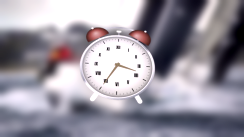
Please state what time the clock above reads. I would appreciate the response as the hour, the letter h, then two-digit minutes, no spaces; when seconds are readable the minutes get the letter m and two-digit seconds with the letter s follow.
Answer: 3h35
